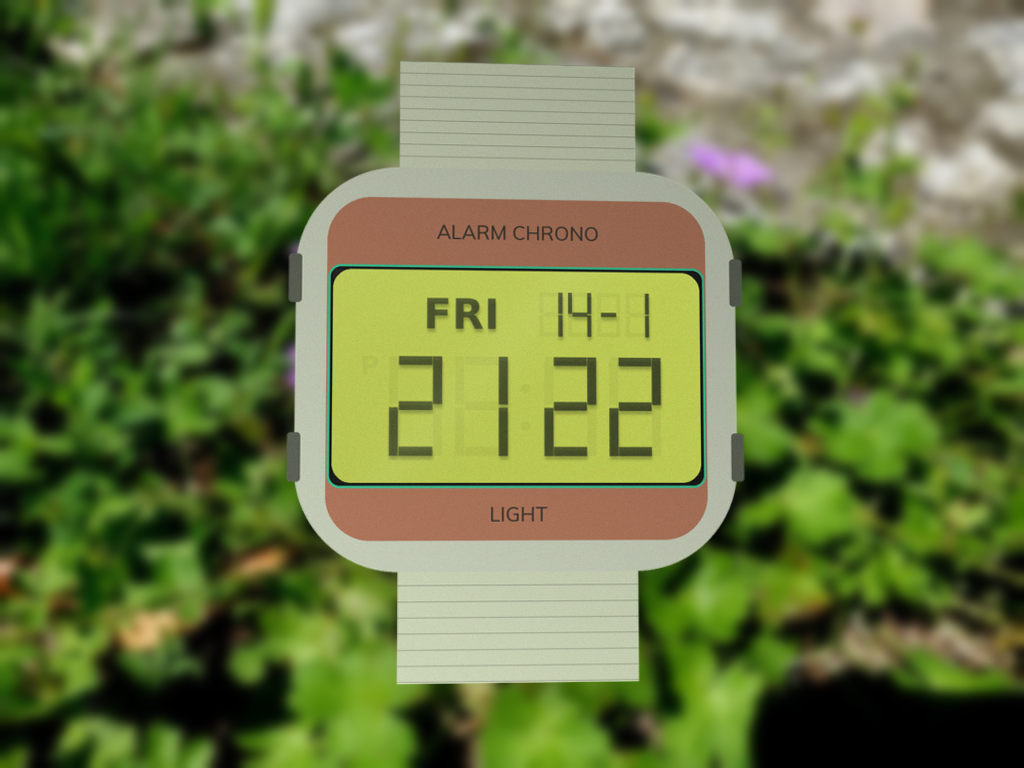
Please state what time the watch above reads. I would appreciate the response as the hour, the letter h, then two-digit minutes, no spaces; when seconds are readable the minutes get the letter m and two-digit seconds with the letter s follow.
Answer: 21h22
